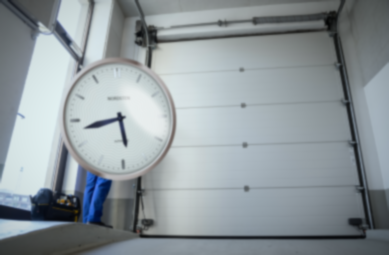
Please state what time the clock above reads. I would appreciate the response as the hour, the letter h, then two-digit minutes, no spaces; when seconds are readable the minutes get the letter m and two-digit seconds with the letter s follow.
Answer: 5h43
